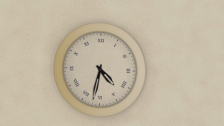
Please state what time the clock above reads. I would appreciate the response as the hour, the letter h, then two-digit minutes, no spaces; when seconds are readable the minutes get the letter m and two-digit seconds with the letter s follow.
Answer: 4h32
